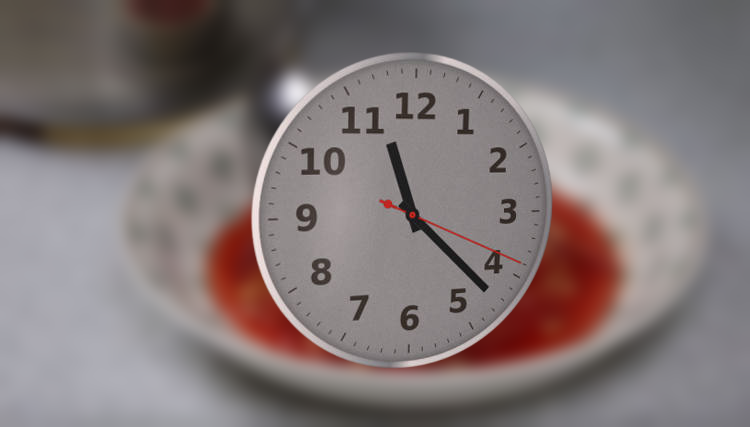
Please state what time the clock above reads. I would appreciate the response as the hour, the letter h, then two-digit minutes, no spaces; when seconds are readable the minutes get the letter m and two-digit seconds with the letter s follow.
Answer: 11h22m19s
